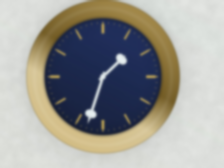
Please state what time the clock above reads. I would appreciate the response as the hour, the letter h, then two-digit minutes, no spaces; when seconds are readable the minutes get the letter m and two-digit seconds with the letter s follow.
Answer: 1h33
